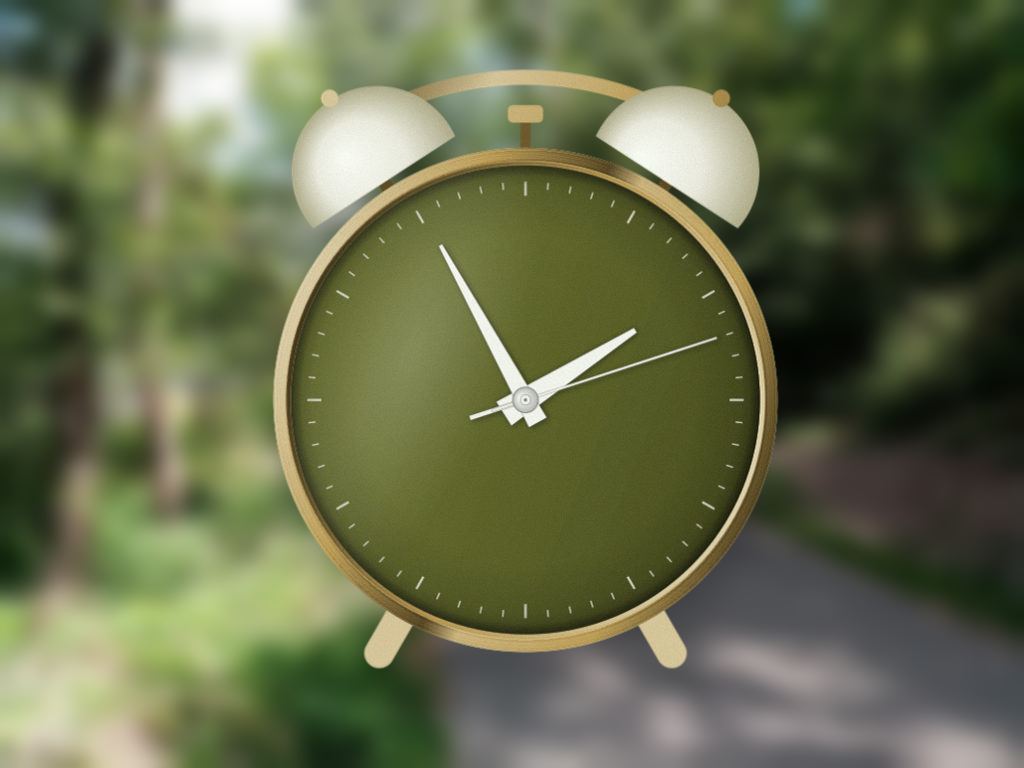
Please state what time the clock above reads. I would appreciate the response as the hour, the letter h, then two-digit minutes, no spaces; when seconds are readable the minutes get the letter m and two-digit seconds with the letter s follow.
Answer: 1h55m12s
